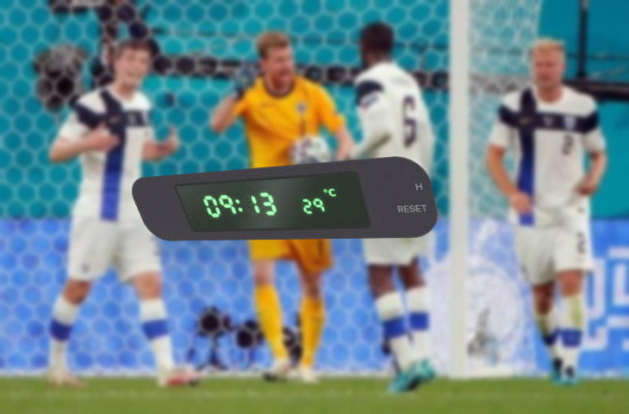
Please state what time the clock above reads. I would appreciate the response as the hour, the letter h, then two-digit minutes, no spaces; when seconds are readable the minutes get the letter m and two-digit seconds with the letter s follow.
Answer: 9h13
